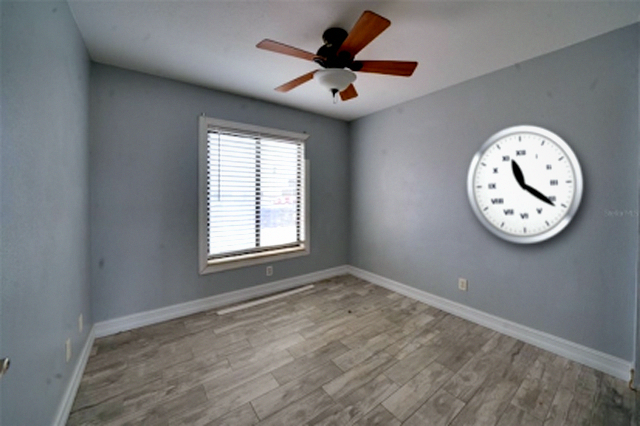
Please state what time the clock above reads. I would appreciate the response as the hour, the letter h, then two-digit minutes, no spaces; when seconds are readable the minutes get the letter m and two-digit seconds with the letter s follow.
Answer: 11h21
